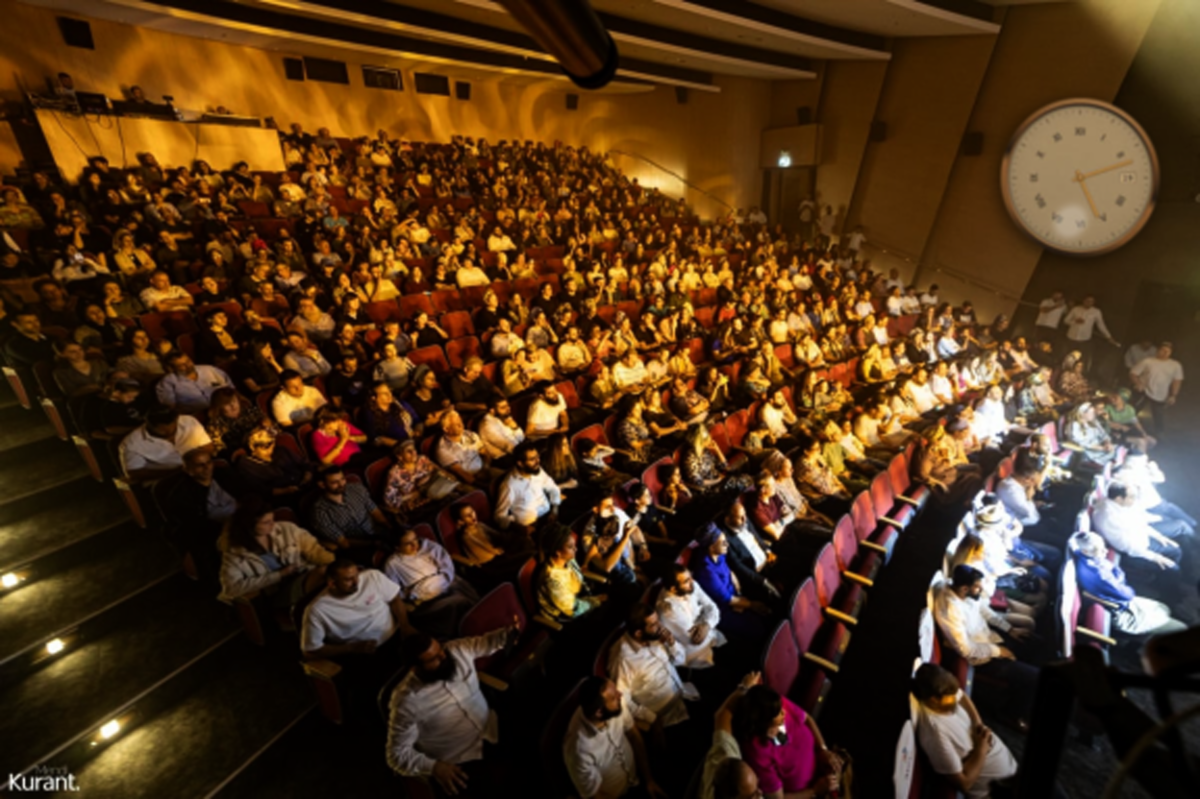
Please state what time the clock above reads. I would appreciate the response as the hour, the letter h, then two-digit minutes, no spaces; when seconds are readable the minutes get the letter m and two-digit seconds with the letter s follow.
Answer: 5h12
